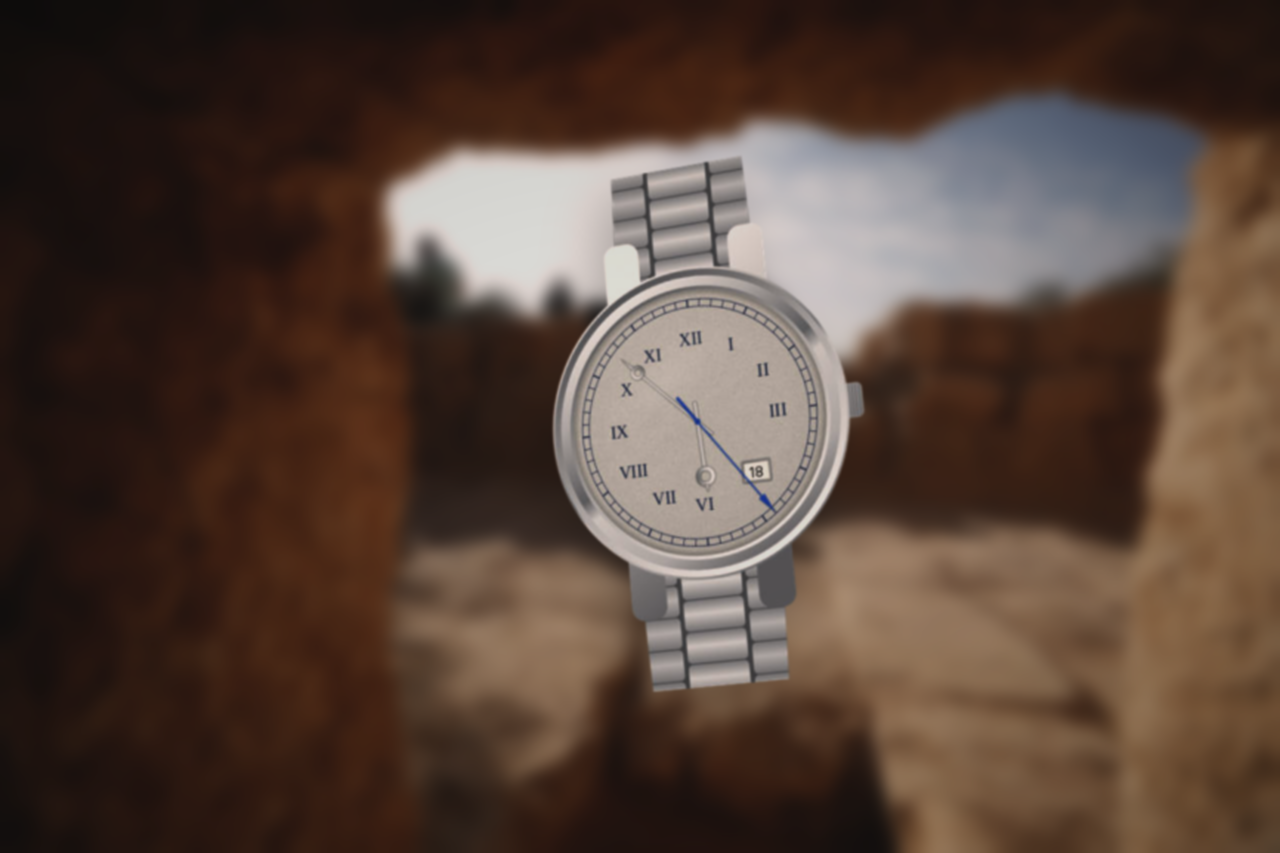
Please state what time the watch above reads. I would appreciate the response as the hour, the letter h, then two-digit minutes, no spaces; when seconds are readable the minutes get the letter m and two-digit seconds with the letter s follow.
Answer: 5h52m24s
